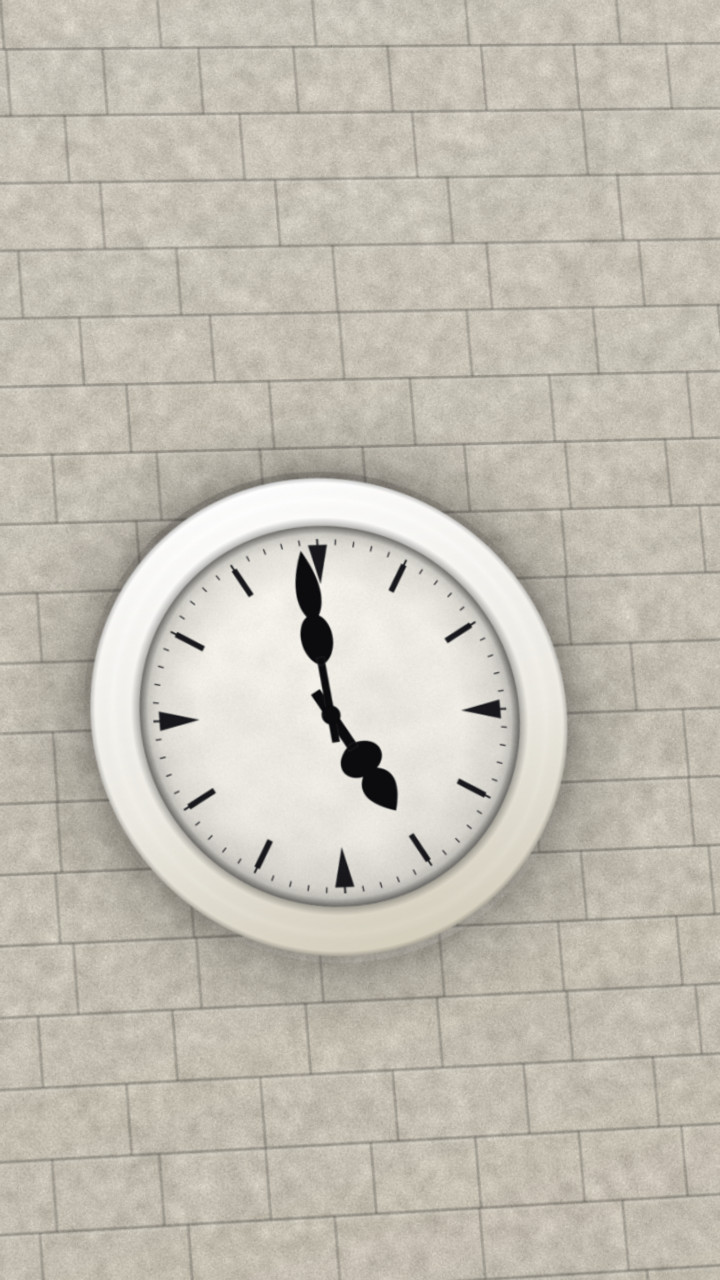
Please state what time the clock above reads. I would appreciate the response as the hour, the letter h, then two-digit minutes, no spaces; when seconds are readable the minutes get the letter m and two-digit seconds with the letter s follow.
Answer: 4h59
